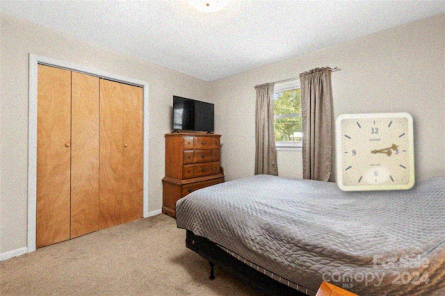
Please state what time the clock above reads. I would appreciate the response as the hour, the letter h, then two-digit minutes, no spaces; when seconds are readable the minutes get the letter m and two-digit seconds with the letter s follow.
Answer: 3h13
